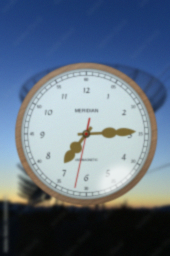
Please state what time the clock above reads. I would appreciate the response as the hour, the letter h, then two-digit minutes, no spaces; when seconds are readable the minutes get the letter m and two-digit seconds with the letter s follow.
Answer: 7h14m32s
